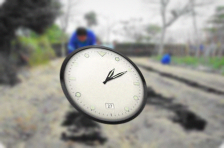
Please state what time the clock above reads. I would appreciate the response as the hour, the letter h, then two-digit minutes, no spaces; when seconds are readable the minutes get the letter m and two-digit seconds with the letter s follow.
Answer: 1h10
